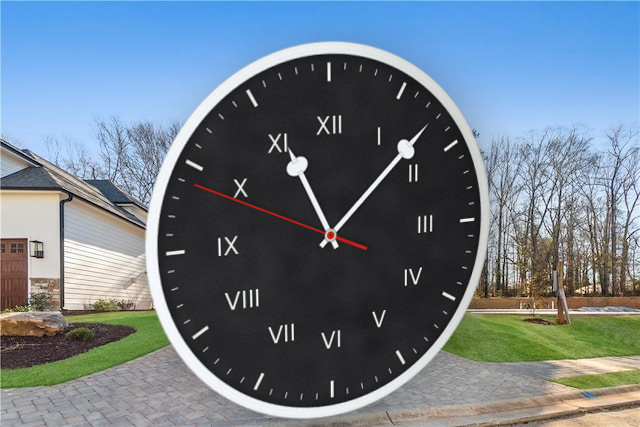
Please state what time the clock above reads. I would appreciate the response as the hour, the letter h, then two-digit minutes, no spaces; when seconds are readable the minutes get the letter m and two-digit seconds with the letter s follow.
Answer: 11h07m49s
